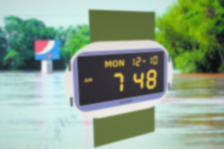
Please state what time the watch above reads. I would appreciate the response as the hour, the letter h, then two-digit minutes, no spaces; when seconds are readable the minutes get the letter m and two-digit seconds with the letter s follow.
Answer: 7h48
